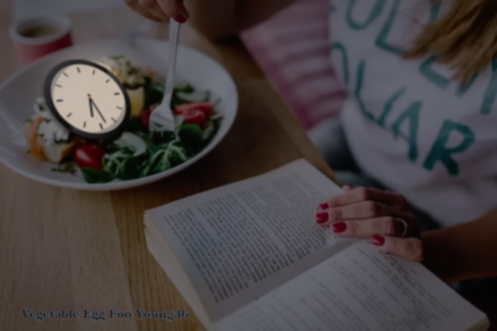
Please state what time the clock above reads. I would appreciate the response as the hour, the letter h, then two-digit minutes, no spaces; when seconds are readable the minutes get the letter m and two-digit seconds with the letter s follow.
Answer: 6h28
